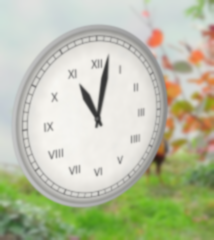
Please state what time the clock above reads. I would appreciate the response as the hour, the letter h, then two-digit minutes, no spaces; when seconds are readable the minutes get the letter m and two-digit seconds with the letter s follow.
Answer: 11h02
